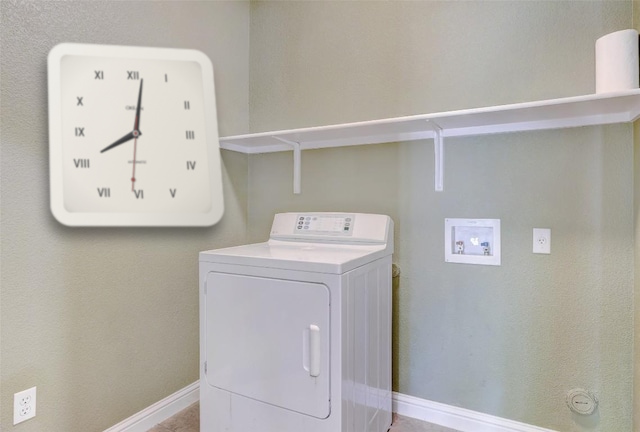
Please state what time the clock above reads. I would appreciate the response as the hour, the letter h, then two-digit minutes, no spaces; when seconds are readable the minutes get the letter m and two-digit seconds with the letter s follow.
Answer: 8h01m31s
